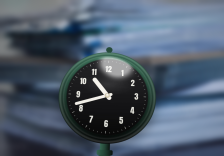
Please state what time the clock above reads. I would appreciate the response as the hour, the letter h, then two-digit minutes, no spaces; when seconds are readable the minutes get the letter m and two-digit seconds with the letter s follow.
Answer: 10h42
